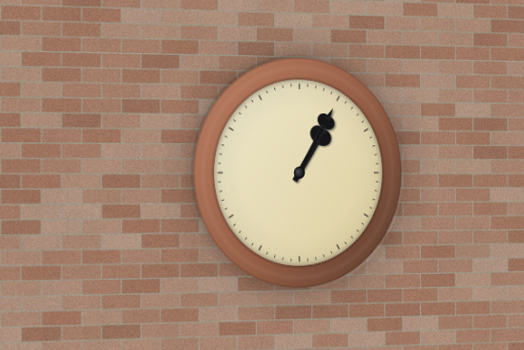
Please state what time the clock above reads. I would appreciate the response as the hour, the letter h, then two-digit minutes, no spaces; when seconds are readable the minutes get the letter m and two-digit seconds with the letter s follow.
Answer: 1h05
